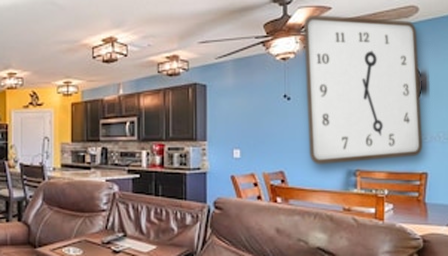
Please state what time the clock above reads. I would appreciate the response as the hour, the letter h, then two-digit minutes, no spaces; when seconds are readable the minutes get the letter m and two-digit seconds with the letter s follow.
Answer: 12h27
